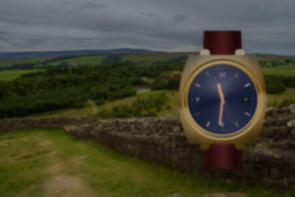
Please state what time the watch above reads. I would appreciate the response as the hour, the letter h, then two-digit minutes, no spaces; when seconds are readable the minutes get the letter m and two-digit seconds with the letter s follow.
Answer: 11h31
